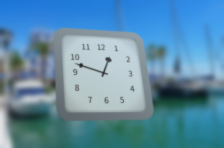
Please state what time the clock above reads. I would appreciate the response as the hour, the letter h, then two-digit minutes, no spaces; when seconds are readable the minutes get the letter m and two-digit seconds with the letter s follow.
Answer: 12h48
